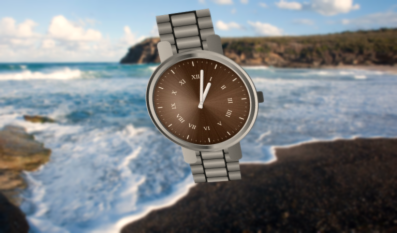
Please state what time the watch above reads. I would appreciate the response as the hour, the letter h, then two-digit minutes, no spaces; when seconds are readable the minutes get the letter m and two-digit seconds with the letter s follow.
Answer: 1h02
